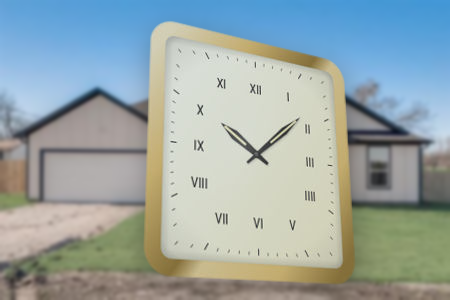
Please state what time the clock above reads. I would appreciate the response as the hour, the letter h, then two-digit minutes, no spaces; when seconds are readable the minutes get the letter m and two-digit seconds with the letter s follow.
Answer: 10h08
